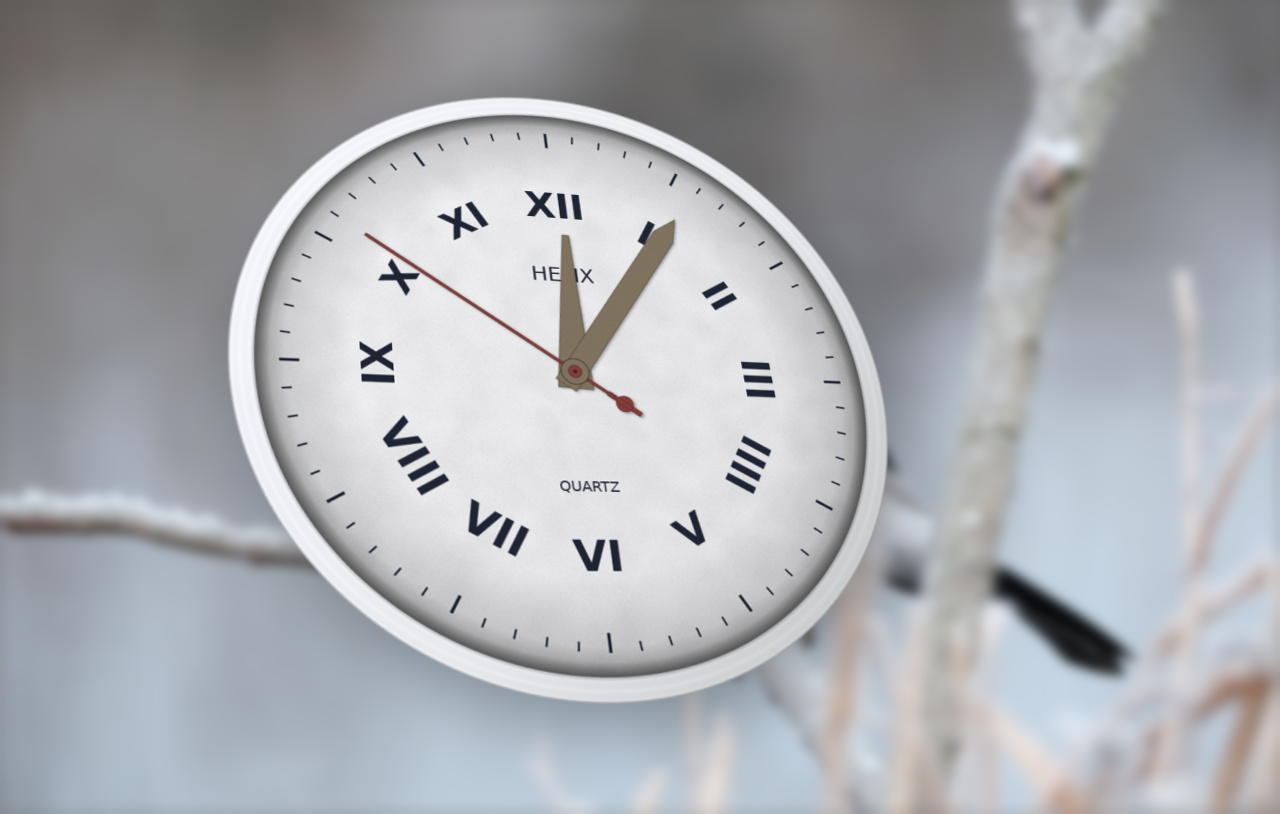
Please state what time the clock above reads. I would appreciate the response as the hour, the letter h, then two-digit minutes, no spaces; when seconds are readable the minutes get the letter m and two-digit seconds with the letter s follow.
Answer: 12h05m51s
